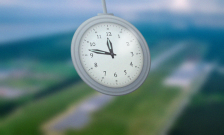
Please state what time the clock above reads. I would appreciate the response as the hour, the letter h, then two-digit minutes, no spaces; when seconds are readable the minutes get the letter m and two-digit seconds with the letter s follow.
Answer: 11h47
